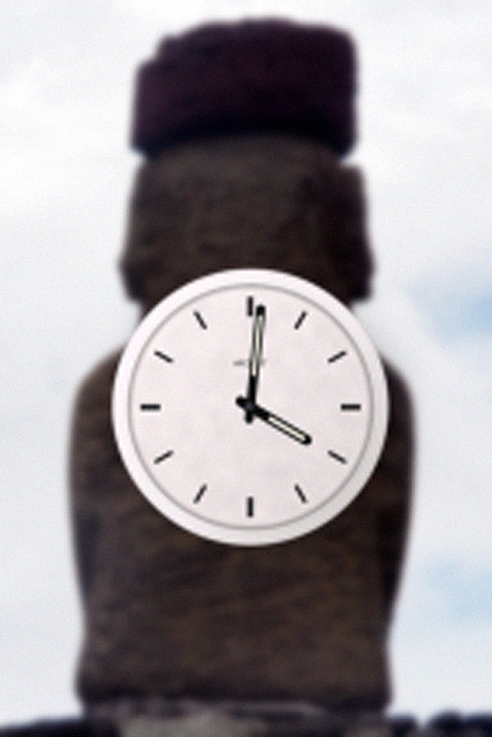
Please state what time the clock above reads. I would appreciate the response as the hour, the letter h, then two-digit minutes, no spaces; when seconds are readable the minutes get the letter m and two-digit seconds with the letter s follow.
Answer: 4h01
